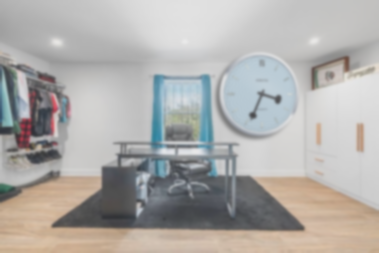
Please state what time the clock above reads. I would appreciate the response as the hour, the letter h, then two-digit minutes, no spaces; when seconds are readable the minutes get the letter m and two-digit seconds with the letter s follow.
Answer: 3h34
